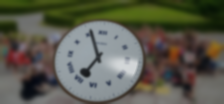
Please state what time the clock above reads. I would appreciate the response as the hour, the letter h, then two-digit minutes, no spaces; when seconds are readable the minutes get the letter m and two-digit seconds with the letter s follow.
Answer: 6h56
